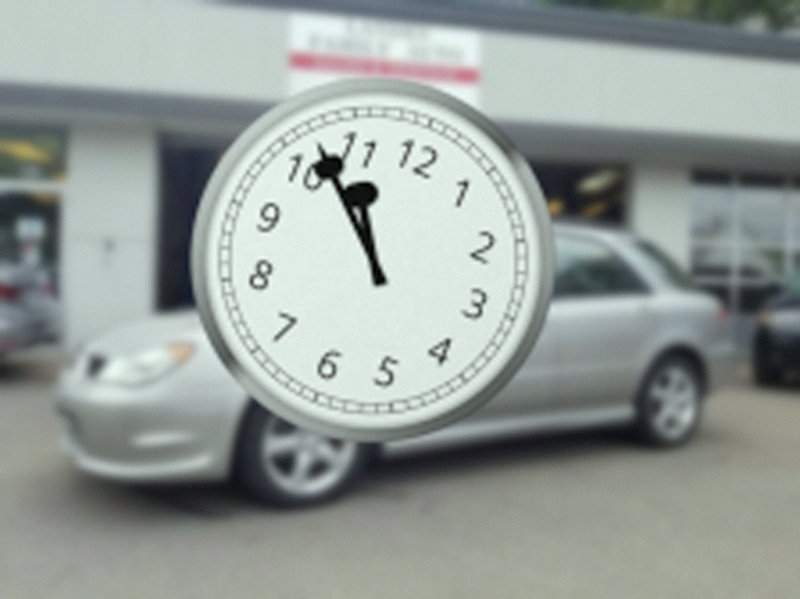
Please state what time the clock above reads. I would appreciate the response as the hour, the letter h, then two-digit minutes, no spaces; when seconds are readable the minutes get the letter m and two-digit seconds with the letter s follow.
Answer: 10h52
